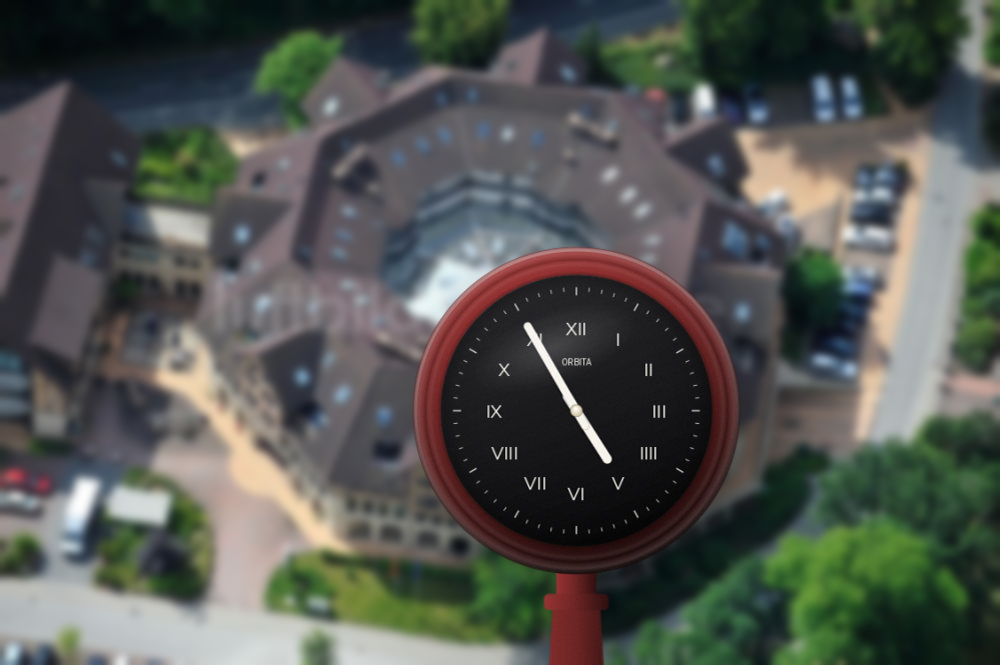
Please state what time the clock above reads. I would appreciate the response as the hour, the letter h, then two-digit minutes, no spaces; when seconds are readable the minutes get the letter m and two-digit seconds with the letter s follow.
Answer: 4h55
